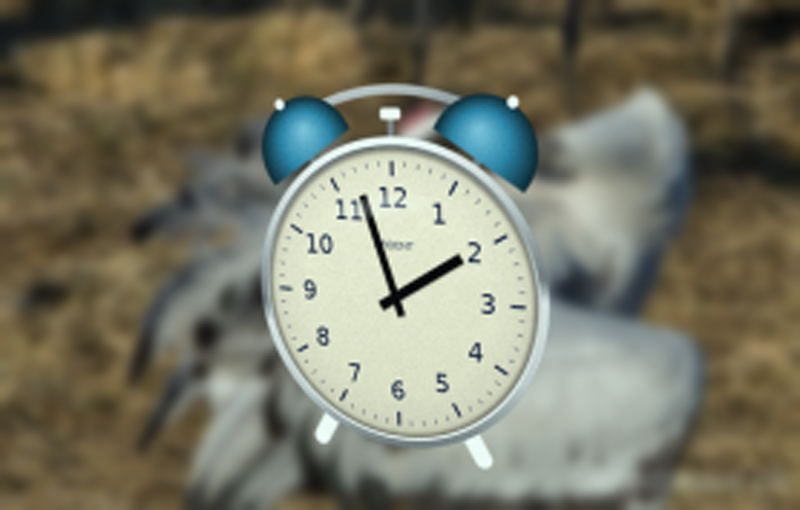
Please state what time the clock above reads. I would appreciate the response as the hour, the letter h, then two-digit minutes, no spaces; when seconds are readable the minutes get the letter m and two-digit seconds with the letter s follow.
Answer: 1h57
